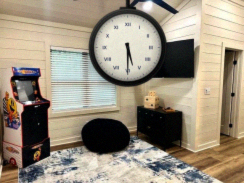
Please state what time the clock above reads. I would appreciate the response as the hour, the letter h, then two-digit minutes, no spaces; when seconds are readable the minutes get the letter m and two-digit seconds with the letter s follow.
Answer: 5h30
